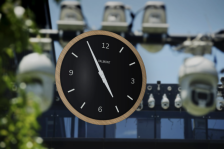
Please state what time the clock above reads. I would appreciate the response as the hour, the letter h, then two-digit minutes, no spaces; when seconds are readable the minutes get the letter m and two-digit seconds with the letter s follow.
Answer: 4h55
